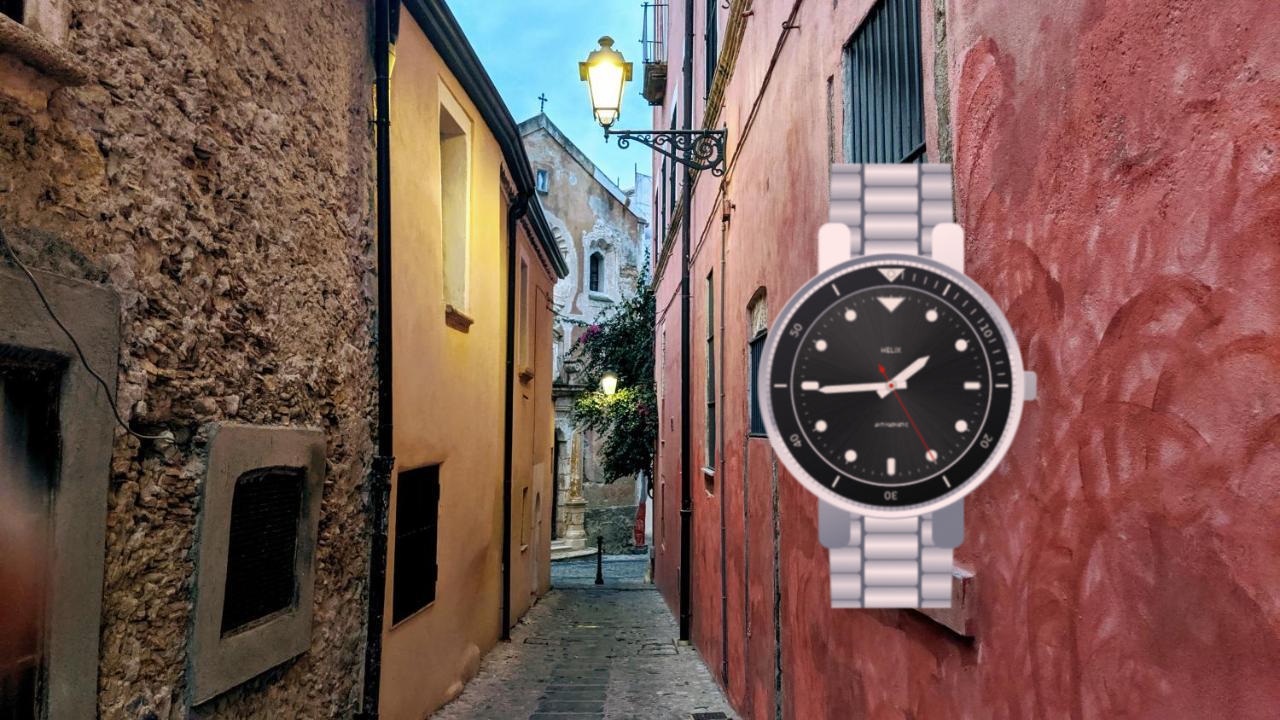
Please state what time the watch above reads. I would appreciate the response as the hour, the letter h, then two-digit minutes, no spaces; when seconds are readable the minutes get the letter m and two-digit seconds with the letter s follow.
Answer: 1h44m25s
